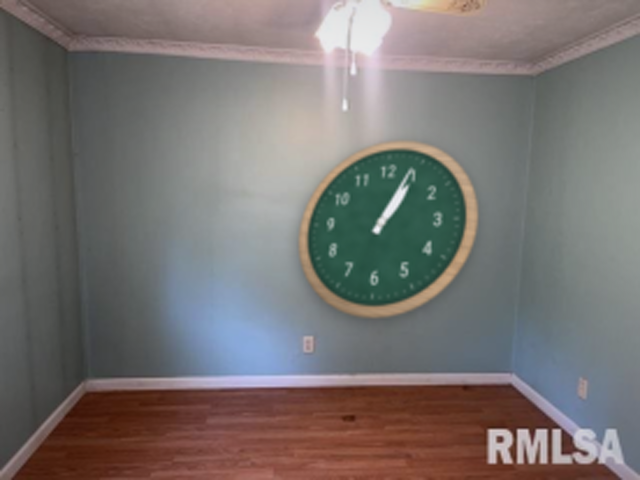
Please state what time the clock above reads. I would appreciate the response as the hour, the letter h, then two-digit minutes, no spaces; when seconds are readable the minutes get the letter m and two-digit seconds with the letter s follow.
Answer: 1h04
